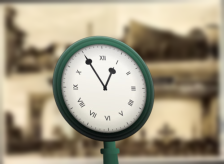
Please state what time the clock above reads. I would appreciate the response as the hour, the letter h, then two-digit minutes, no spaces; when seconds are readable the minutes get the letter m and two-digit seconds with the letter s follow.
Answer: 12h55
